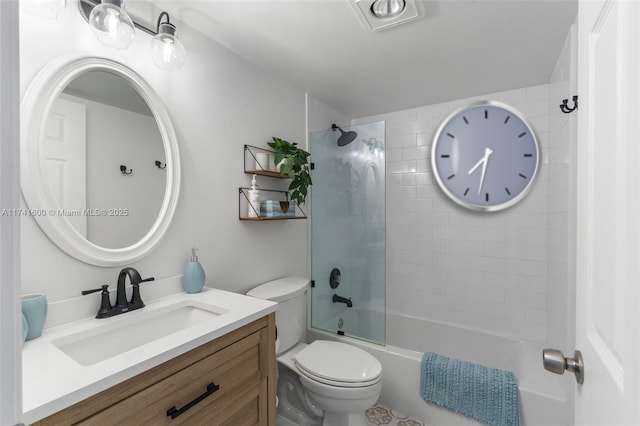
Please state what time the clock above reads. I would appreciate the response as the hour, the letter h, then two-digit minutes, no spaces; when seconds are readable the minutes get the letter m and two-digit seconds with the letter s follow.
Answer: 7h32
